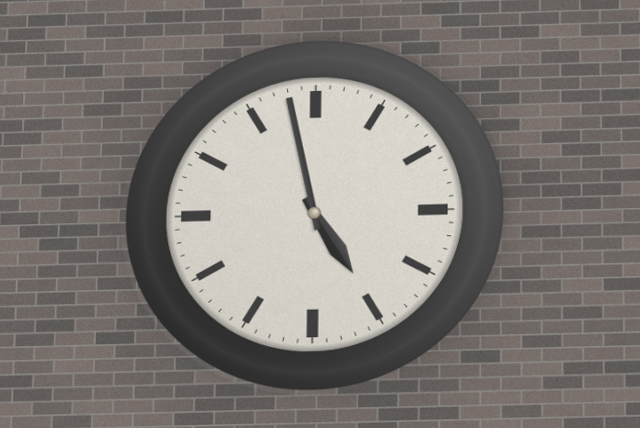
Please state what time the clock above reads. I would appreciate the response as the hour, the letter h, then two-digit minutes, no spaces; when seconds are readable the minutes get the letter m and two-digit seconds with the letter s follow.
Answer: 4h58
